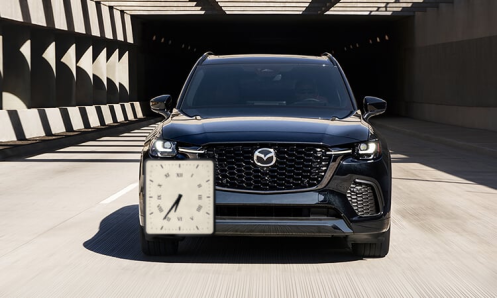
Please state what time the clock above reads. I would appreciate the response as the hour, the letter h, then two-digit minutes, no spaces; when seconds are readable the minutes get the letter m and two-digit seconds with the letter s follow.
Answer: 6h36
